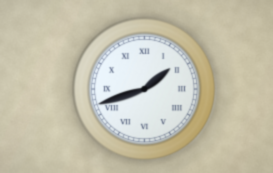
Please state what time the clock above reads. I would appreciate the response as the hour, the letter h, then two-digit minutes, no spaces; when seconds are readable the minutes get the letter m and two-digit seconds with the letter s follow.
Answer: 1h42
